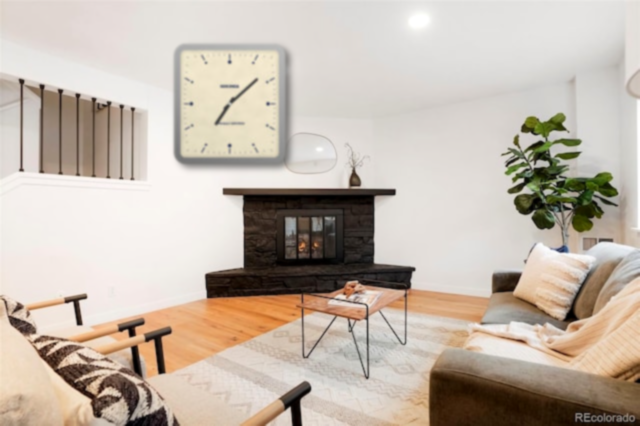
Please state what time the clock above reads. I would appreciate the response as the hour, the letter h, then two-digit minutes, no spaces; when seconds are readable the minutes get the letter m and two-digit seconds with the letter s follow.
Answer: 7h08
